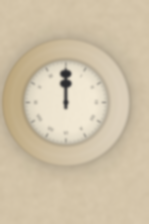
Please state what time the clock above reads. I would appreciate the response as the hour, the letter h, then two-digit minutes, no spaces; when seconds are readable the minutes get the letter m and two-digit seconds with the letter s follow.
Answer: 12h00
